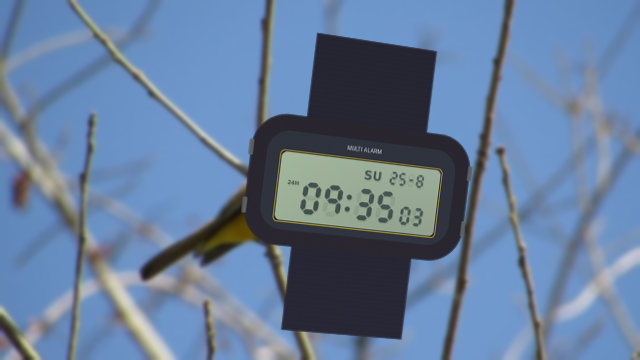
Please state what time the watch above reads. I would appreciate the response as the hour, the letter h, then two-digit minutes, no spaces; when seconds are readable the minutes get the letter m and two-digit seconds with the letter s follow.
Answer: 9h35m03s
